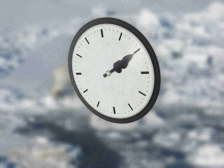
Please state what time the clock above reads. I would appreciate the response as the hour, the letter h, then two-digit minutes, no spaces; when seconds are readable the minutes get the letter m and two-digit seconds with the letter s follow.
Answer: 2h10
